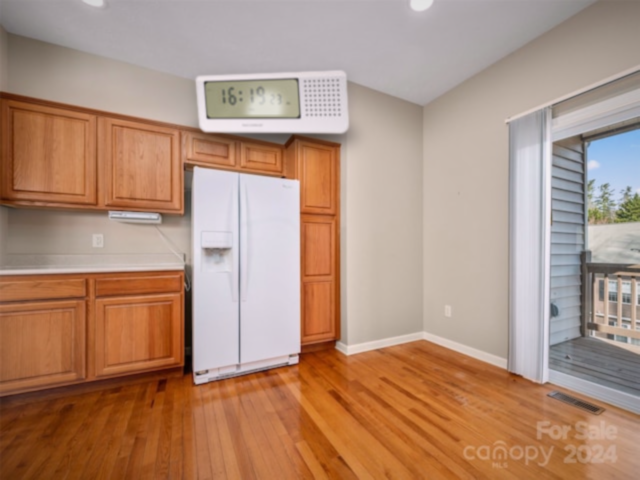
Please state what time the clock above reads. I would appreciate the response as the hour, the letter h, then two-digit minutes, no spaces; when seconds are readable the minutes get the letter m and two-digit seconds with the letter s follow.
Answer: 16h19
